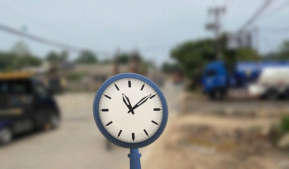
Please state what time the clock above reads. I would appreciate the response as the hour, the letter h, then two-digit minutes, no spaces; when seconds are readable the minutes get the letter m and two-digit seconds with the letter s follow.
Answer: 11h09
